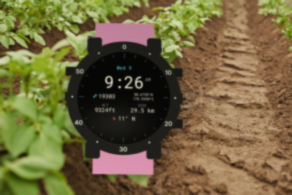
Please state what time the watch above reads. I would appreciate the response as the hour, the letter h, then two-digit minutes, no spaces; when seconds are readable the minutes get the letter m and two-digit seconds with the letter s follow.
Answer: 9h26
